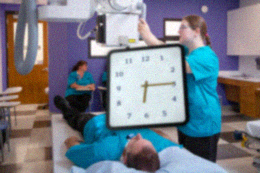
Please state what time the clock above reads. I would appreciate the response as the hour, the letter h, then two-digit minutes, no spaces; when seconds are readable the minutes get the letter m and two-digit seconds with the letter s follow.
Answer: 6h15
